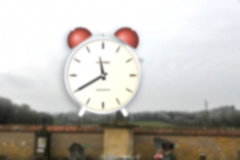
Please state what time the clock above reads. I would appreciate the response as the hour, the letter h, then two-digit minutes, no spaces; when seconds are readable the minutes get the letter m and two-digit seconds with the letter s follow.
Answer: 11h40
